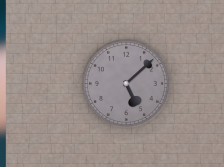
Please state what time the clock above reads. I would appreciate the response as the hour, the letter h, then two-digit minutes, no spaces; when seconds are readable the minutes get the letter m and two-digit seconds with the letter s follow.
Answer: 5h08
